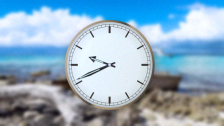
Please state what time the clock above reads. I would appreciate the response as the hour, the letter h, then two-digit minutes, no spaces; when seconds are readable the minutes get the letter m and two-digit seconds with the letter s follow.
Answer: 9h41
